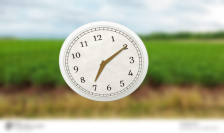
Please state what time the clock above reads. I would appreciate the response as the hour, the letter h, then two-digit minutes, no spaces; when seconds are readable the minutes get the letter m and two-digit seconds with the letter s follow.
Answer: 7h10
